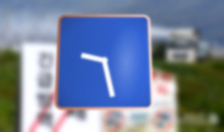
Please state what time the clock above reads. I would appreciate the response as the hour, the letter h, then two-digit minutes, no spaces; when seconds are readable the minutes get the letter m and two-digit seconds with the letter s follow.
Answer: 9h28
